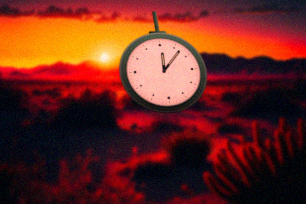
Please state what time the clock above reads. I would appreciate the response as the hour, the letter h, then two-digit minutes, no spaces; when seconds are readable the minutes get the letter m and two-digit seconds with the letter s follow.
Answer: 12h07
